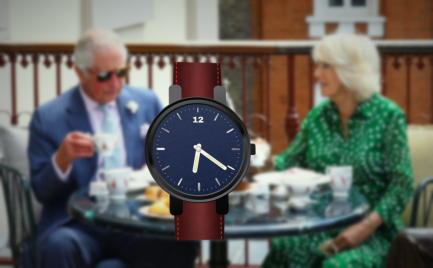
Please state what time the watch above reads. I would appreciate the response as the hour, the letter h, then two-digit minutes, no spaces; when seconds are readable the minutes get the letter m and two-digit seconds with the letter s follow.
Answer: 6h21
